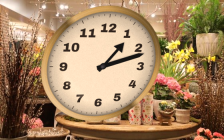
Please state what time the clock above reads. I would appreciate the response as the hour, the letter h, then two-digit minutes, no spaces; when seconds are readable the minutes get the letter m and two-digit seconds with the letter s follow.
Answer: 1h12
